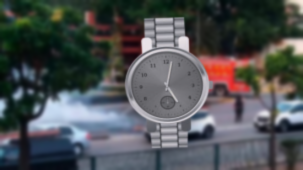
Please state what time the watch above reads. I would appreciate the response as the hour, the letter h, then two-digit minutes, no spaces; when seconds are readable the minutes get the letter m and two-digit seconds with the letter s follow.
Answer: 5h02
